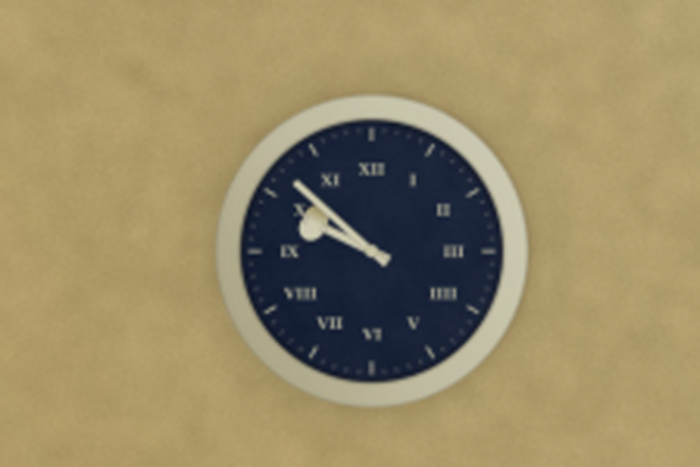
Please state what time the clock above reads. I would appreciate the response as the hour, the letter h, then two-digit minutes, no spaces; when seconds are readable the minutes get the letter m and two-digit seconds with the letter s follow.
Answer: 9h52
